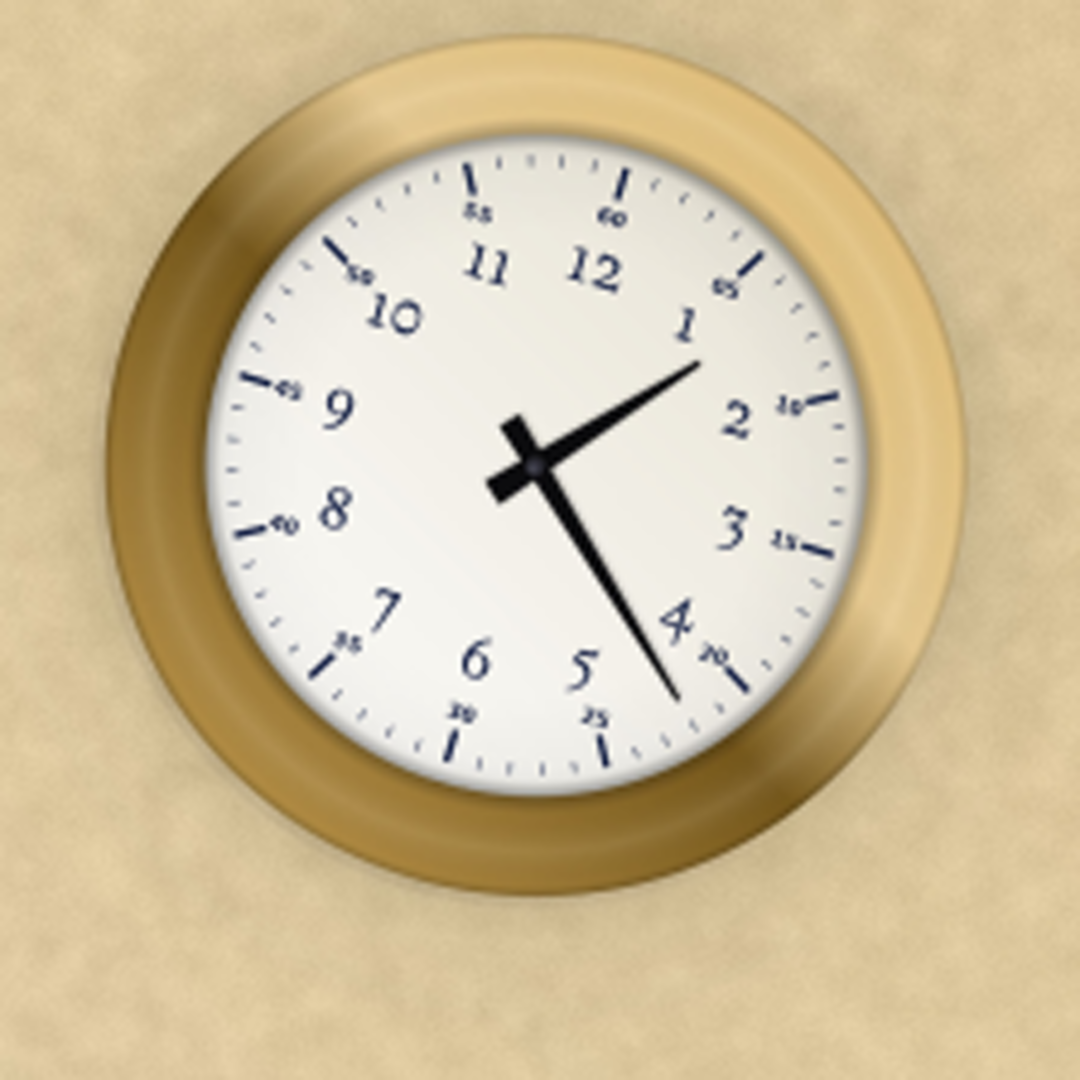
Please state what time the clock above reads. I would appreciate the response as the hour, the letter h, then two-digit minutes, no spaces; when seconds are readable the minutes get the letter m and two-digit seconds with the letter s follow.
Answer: 1h22
